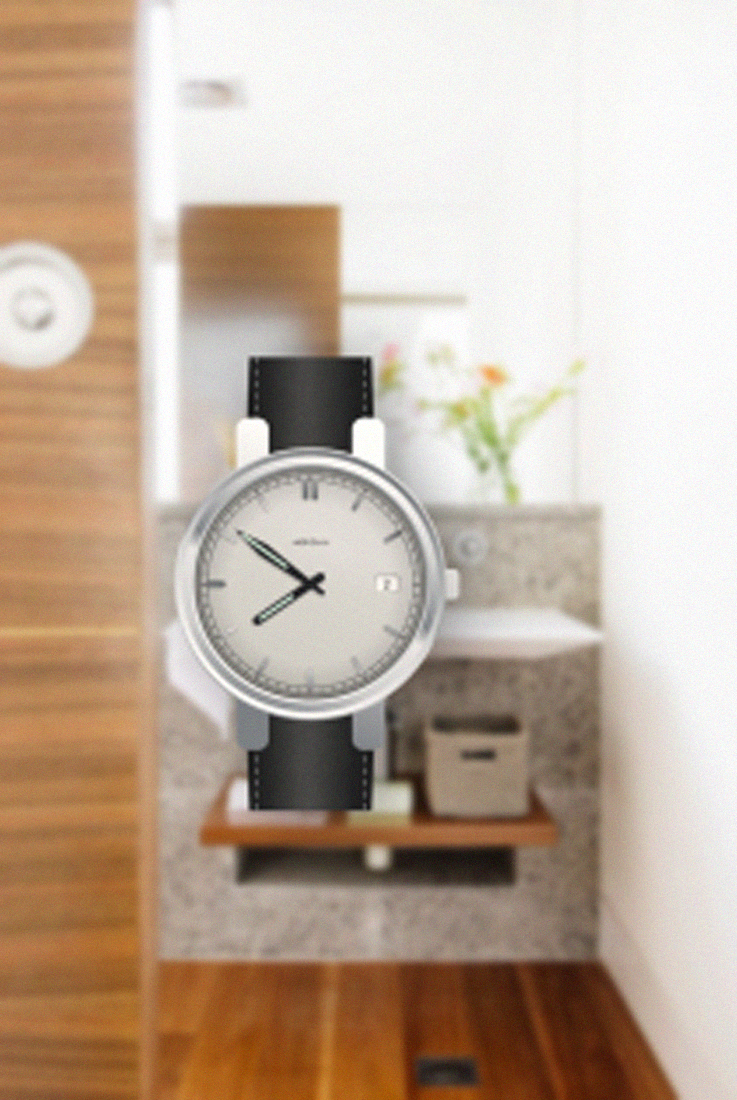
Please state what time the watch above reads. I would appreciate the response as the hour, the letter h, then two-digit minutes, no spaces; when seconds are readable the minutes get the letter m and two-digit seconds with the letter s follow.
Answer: 7h51
